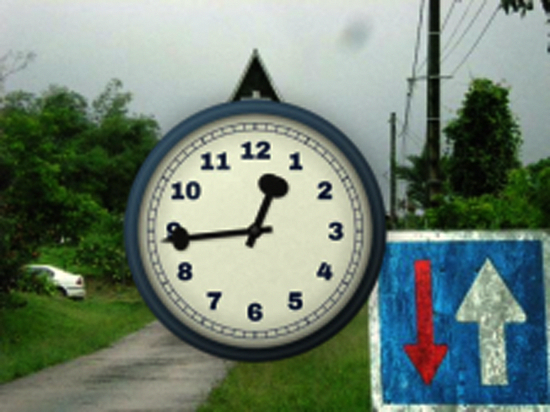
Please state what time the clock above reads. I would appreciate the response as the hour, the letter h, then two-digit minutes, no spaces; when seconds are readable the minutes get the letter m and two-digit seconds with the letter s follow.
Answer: 12h44
